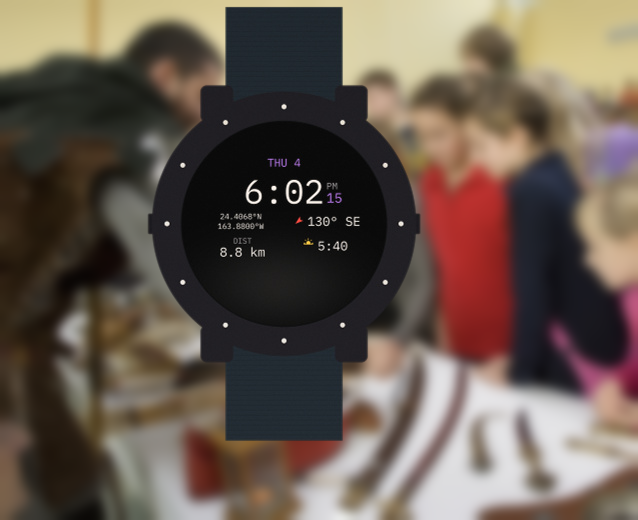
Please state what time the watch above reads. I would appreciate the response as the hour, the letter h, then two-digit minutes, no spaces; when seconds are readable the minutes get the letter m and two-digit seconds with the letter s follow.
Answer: 6h02m15s
